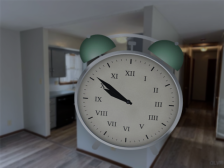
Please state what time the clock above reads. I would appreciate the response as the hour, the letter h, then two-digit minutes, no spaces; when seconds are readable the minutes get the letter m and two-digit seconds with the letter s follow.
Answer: 9h51
